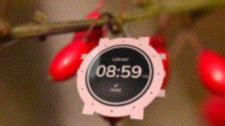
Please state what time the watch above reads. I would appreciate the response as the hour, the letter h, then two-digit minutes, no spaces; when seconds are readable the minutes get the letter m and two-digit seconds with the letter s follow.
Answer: 8h59
